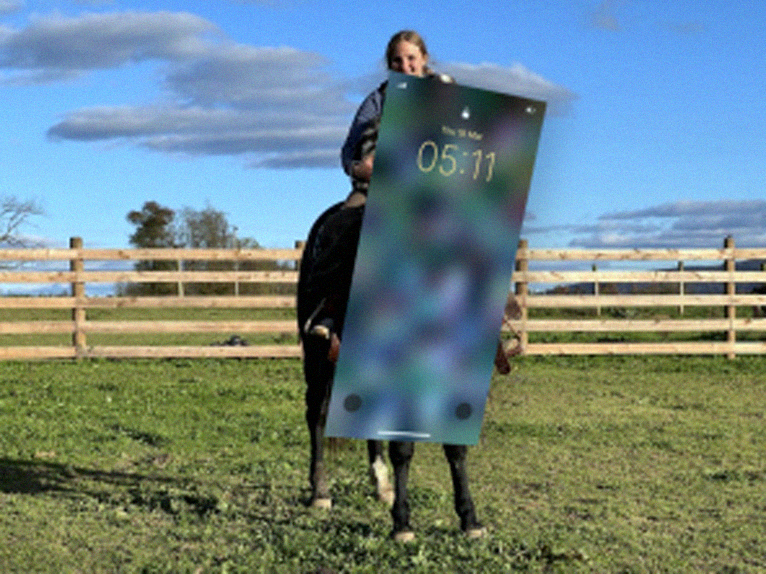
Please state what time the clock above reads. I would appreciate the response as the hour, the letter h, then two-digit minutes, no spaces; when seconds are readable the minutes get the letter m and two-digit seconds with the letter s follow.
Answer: 5h11
